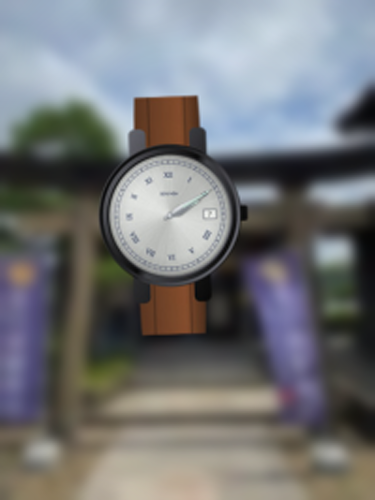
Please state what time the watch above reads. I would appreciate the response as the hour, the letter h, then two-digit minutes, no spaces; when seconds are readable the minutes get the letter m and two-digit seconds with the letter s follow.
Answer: 2h10
